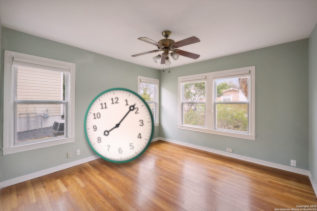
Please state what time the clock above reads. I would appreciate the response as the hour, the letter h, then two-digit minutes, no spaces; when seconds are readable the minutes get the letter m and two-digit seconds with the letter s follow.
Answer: 8h08
